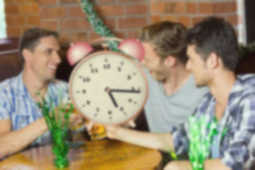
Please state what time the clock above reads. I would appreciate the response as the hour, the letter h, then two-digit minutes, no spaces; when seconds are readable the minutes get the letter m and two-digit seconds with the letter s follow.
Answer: 5h16
